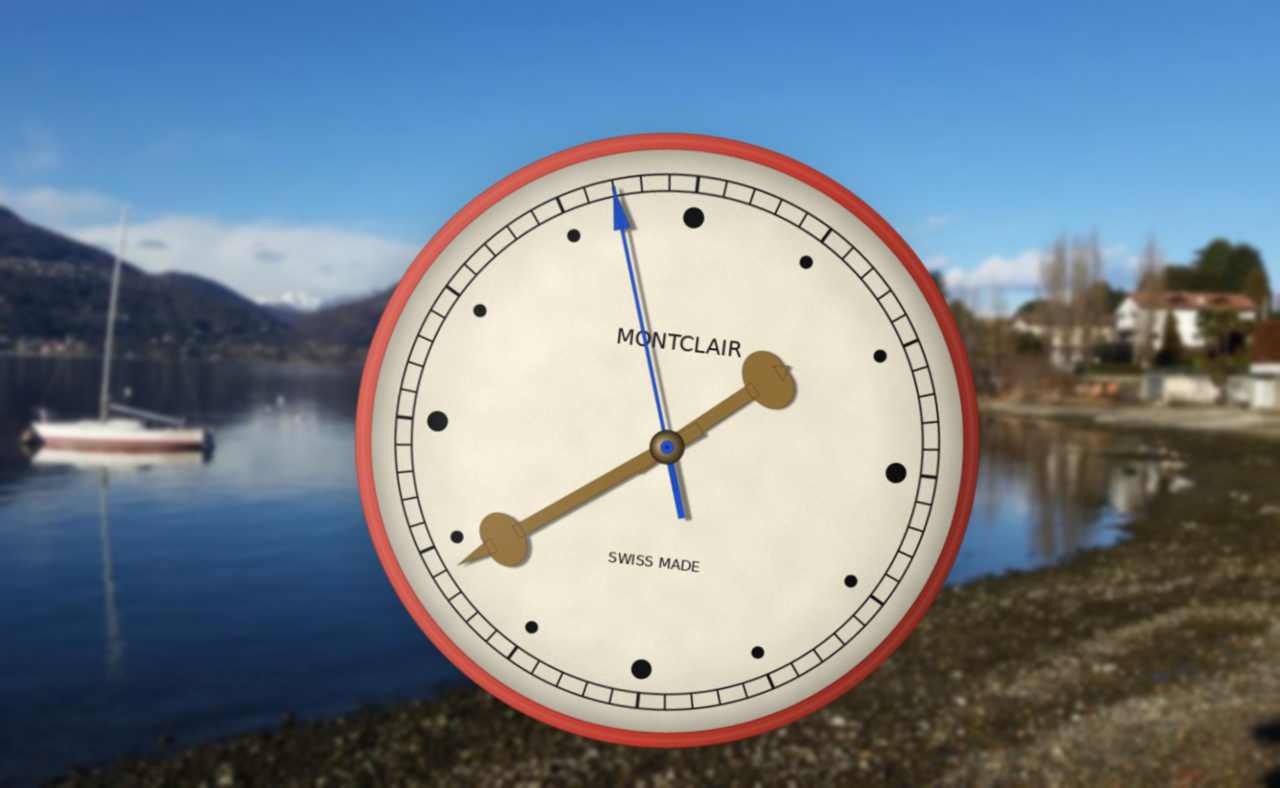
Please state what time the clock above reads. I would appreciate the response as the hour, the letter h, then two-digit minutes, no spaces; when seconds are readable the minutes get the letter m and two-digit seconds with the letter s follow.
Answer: 1h38m57s
